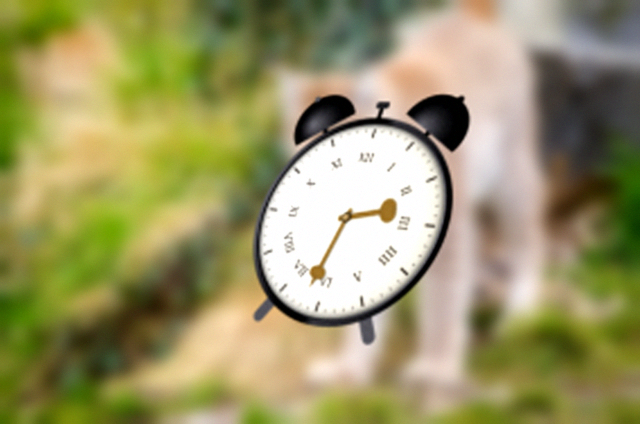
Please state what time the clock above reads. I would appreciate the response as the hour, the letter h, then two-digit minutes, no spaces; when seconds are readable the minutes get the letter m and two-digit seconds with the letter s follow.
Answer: 2h32
